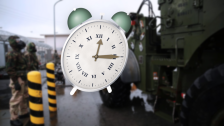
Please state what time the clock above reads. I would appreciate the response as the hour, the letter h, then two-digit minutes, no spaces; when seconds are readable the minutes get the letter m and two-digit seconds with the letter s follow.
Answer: 12h15
